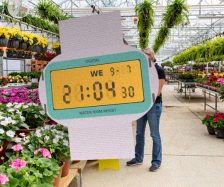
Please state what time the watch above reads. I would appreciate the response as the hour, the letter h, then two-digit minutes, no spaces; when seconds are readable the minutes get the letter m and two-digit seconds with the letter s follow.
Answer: 21h04m30s
